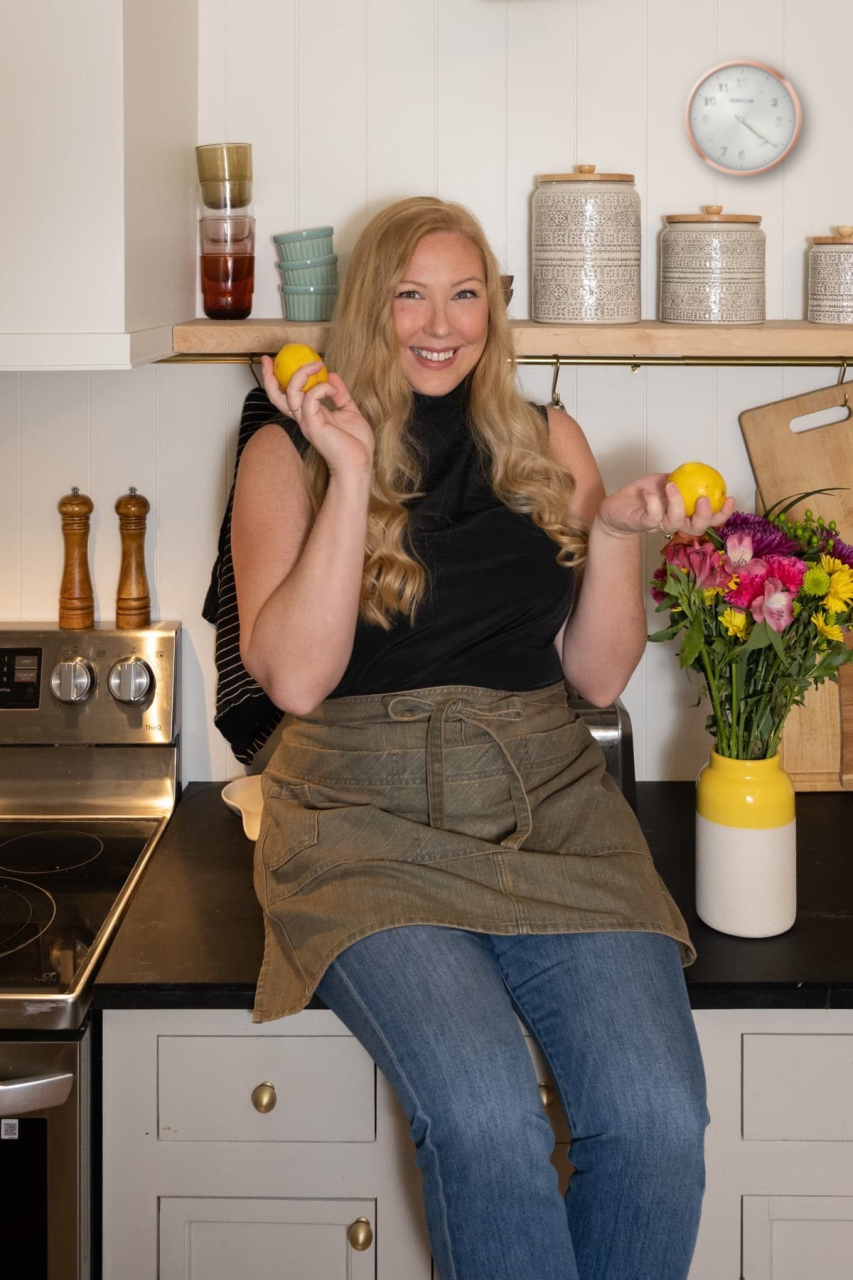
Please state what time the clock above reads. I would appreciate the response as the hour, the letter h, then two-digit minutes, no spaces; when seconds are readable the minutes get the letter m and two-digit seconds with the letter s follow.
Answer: 4h21
